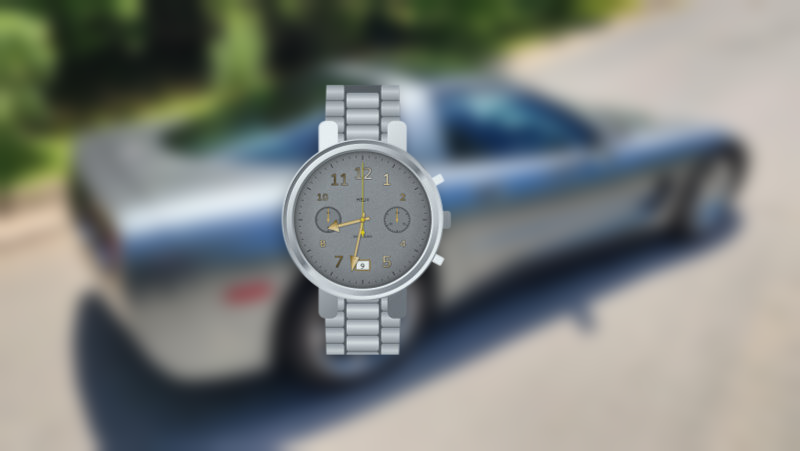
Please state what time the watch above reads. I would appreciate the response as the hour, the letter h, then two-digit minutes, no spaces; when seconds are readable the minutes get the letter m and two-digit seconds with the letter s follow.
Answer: 8h32
